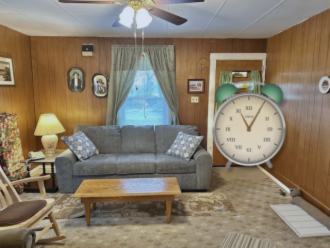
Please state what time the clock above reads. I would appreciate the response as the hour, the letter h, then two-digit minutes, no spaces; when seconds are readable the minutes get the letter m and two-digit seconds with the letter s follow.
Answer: 11h05
